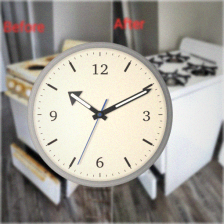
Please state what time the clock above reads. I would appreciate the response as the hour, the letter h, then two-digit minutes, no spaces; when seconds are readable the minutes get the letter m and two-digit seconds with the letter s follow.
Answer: 10h10m34s
